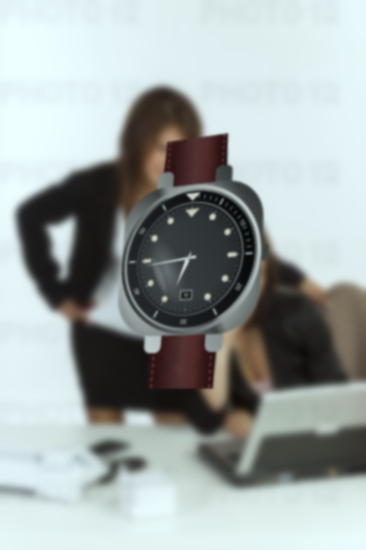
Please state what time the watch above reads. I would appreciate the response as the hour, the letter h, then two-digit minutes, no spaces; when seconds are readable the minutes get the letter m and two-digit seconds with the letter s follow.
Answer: 6h44
